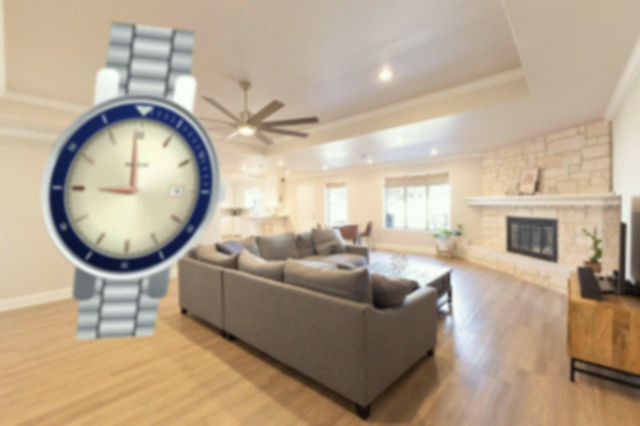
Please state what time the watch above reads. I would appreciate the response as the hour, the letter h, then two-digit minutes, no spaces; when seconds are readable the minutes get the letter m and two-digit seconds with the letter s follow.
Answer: 8h59
